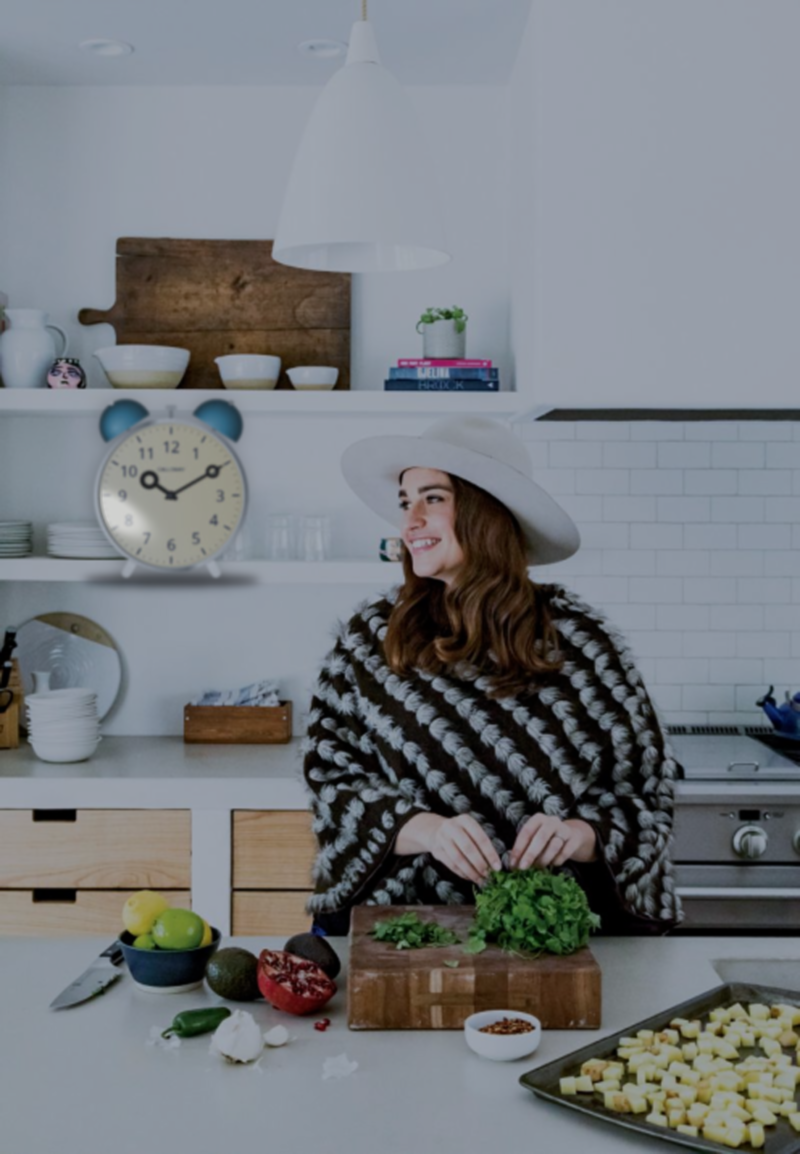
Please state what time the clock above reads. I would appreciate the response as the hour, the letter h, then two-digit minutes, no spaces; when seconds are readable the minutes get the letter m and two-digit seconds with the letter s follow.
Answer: 10h10
